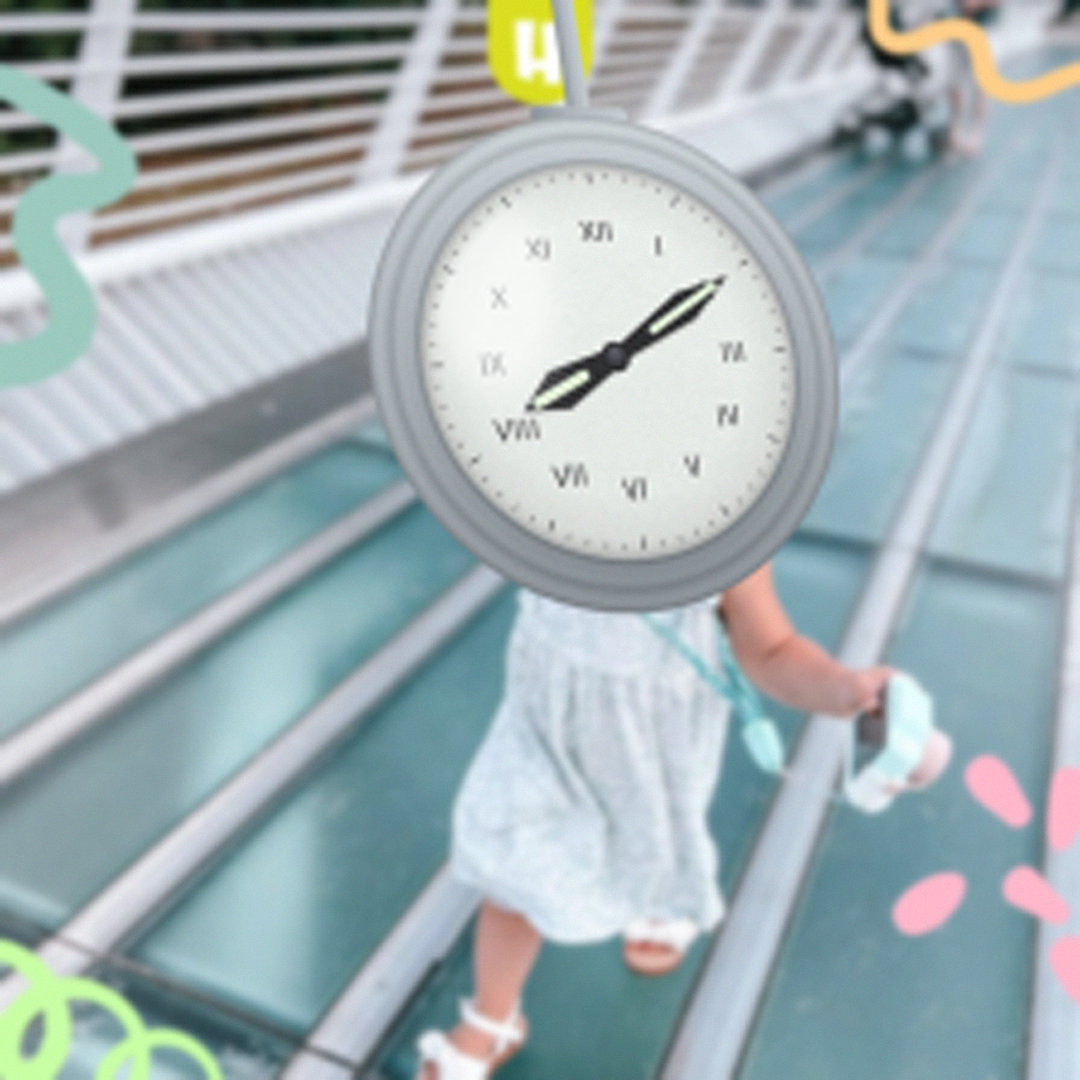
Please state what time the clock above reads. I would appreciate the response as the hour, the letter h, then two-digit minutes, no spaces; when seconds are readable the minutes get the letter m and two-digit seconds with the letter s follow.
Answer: 8h10
